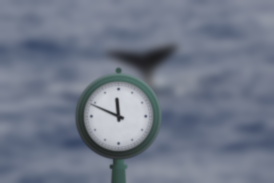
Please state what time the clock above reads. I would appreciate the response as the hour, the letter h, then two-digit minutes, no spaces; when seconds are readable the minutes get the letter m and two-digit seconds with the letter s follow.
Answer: 11h49
